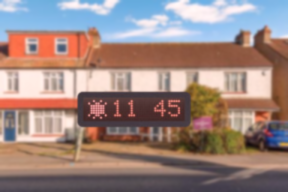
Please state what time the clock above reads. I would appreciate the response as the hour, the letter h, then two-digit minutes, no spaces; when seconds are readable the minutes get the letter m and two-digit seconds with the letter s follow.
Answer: 11h45
